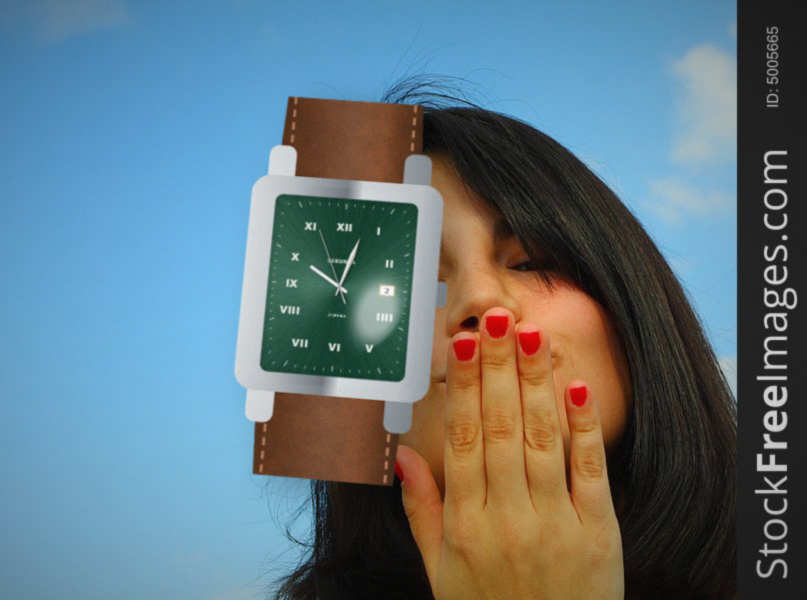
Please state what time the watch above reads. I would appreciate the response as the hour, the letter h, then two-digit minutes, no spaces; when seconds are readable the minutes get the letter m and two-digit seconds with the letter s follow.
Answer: 10h02m56s
